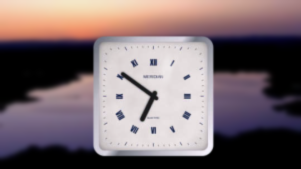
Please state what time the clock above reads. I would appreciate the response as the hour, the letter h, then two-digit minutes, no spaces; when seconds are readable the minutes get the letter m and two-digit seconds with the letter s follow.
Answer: 6h51
